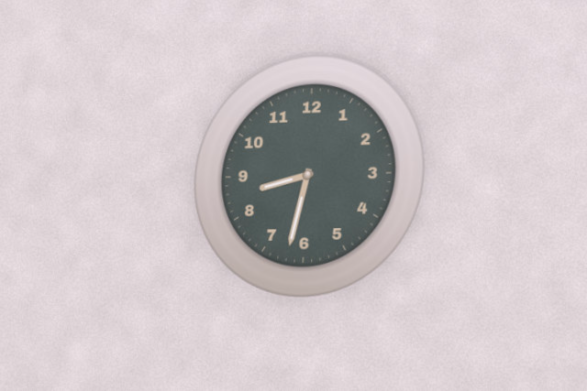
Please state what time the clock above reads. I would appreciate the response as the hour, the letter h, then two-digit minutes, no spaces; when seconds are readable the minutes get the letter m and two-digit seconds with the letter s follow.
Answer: 8h32
